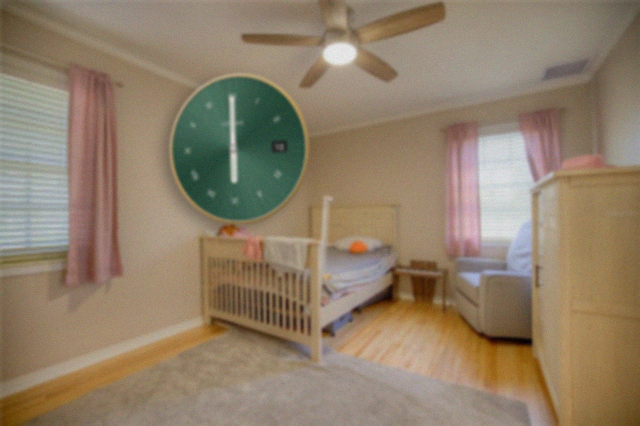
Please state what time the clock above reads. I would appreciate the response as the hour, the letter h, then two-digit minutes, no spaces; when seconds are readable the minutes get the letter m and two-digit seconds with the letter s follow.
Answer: 6h00
